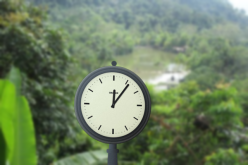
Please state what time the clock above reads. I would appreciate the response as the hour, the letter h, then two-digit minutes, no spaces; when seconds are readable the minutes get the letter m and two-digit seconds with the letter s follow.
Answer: 12h06
